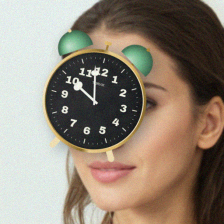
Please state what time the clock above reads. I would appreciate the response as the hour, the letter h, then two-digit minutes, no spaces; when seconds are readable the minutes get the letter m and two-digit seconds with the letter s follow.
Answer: 9h58
